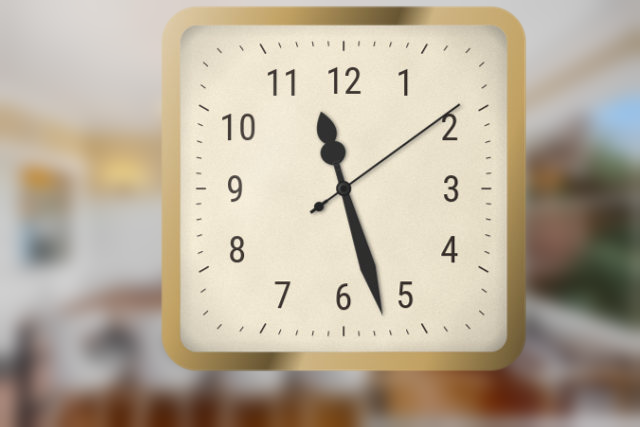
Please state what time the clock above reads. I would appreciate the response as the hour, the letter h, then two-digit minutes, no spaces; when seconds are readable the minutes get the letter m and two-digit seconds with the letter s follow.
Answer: 11h27m09s
